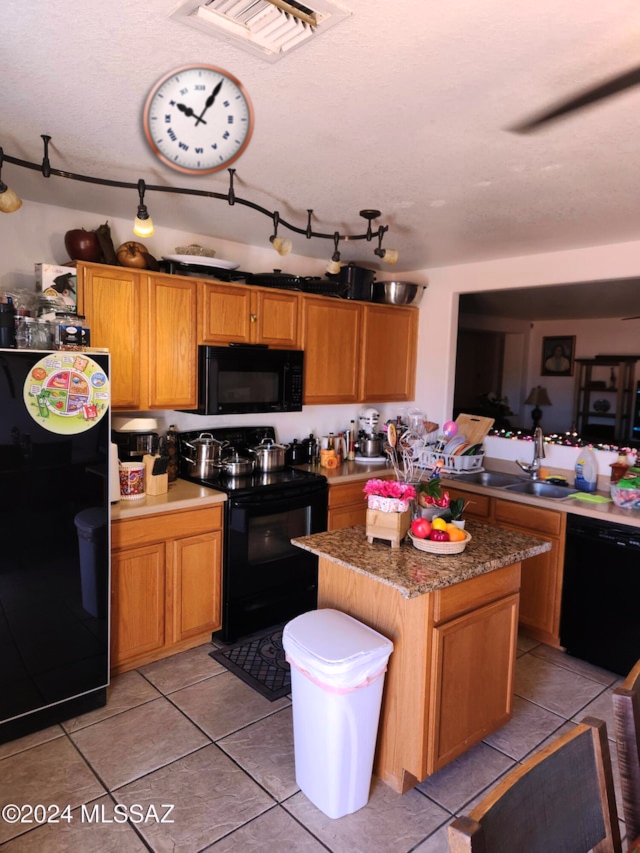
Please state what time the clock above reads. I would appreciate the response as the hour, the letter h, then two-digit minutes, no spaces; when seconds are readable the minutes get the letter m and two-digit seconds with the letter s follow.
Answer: 10h05
